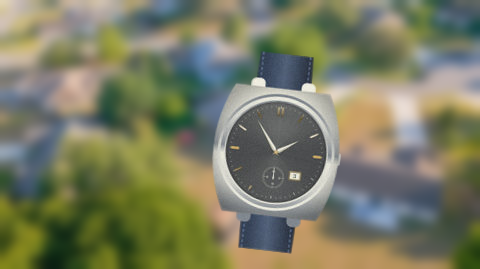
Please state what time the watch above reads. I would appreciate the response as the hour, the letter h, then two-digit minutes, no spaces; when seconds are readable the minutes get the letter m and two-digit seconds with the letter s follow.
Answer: 1h54
